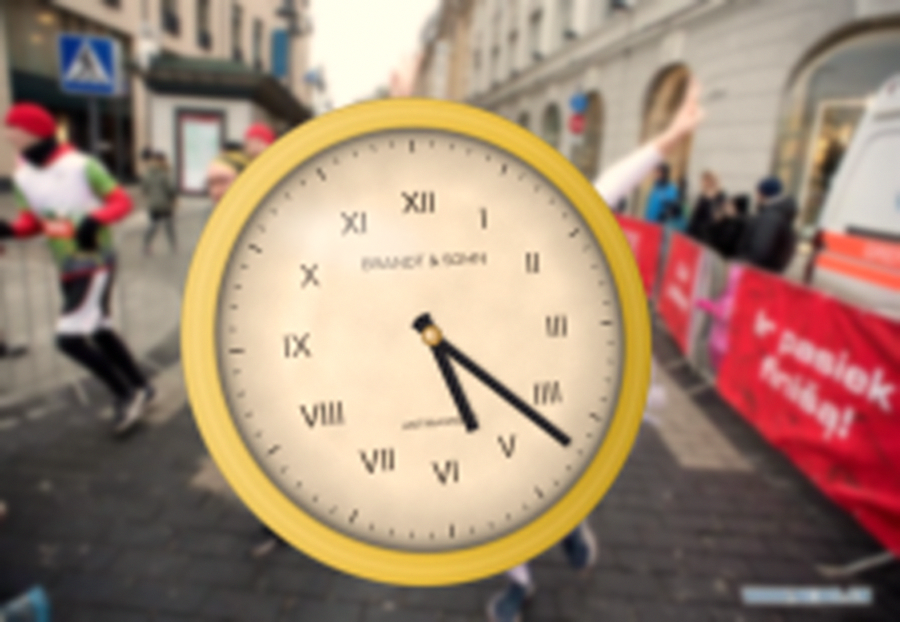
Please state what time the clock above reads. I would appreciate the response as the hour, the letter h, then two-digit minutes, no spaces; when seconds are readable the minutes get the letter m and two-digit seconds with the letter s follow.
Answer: 5h22
